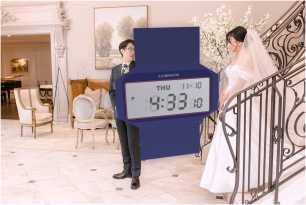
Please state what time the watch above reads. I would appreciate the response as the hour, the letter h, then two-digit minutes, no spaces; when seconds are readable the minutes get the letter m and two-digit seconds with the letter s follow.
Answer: 4h33m10s
